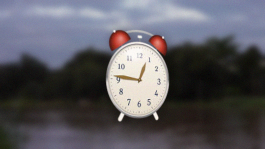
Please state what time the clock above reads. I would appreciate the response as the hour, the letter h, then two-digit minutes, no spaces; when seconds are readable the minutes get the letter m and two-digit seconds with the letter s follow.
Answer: 12h46
